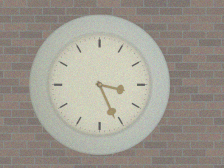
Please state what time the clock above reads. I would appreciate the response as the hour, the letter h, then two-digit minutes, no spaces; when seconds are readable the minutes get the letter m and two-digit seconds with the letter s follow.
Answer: 3h26
